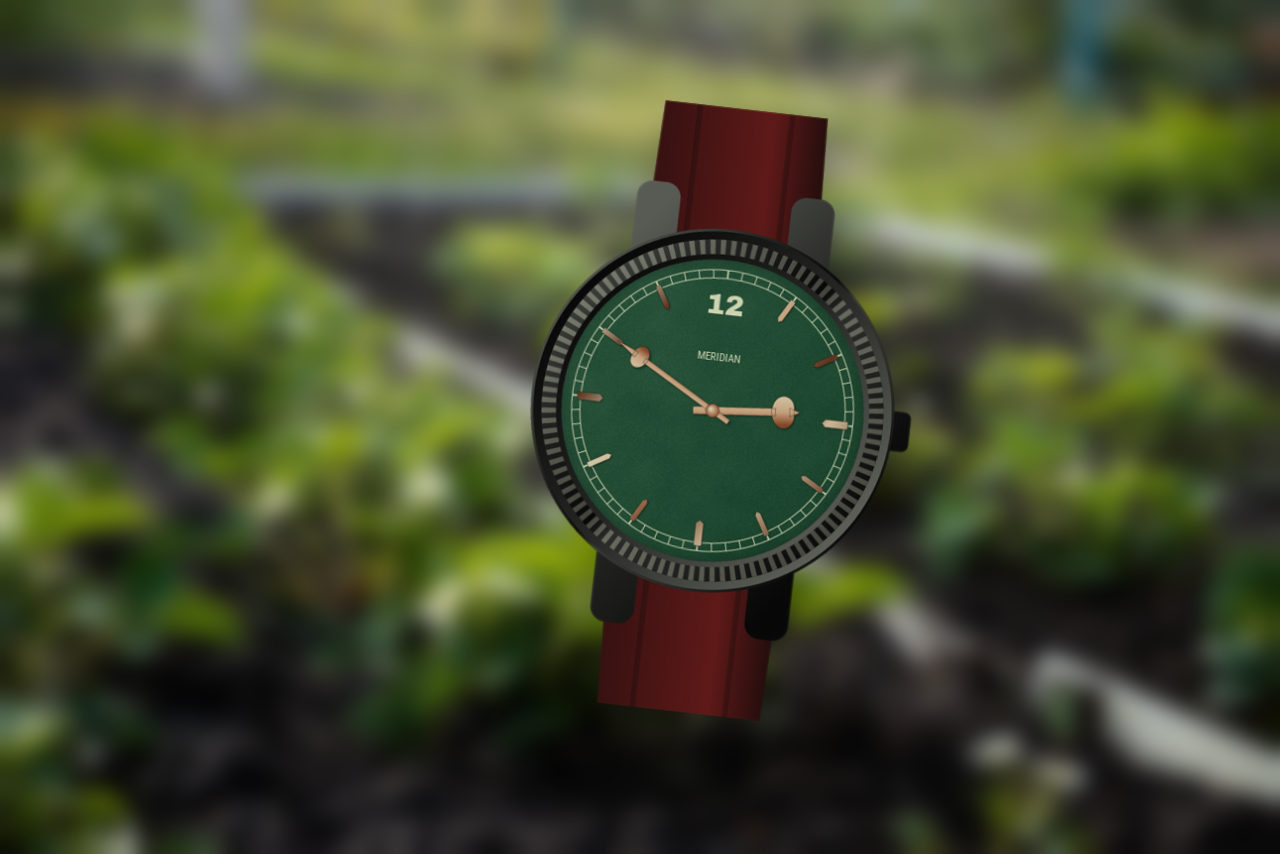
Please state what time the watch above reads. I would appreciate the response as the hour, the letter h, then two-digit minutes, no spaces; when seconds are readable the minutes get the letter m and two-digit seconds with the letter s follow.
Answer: 2h50
